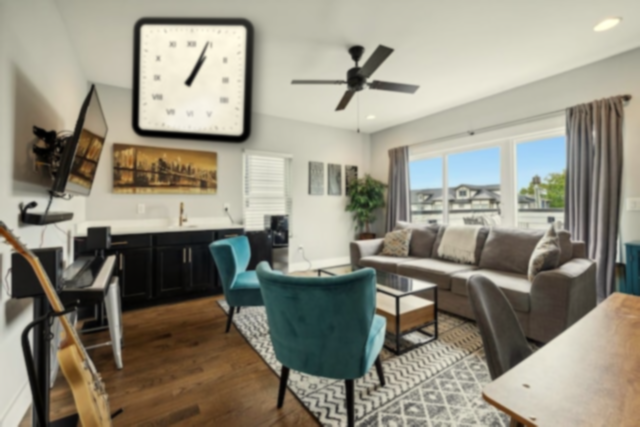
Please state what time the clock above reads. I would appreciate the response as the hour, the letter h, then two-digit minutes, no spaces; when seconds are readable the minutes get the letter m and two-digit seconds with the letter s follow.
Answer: 1h04
